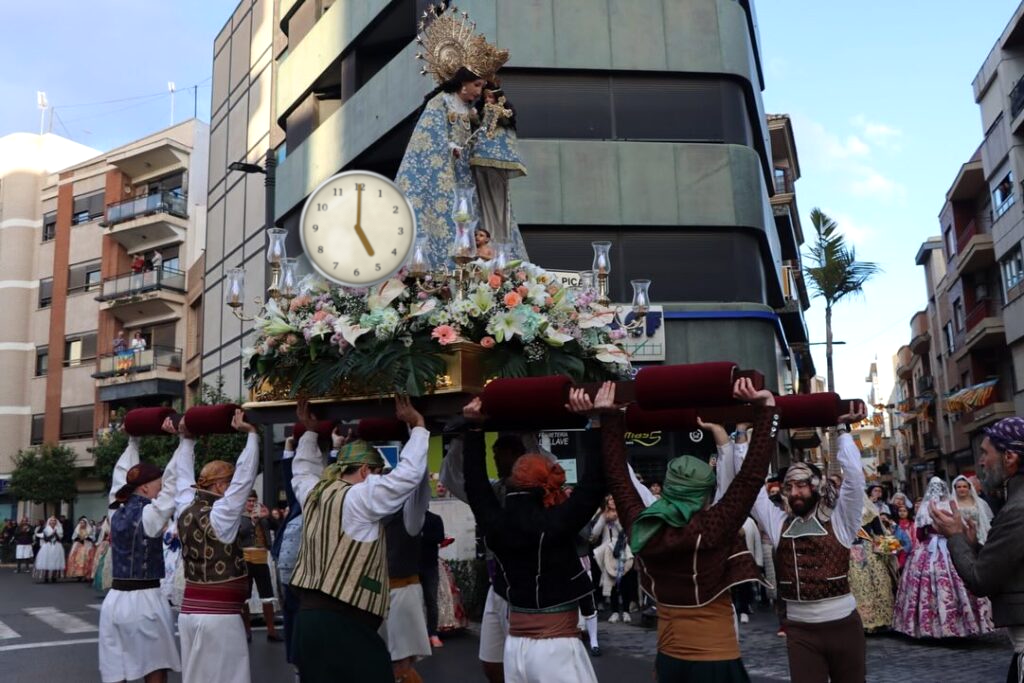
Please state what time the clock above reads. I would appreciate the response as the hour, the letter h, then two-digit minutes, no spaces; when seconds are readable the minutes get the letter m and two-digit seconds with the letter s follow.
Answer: 5h00
